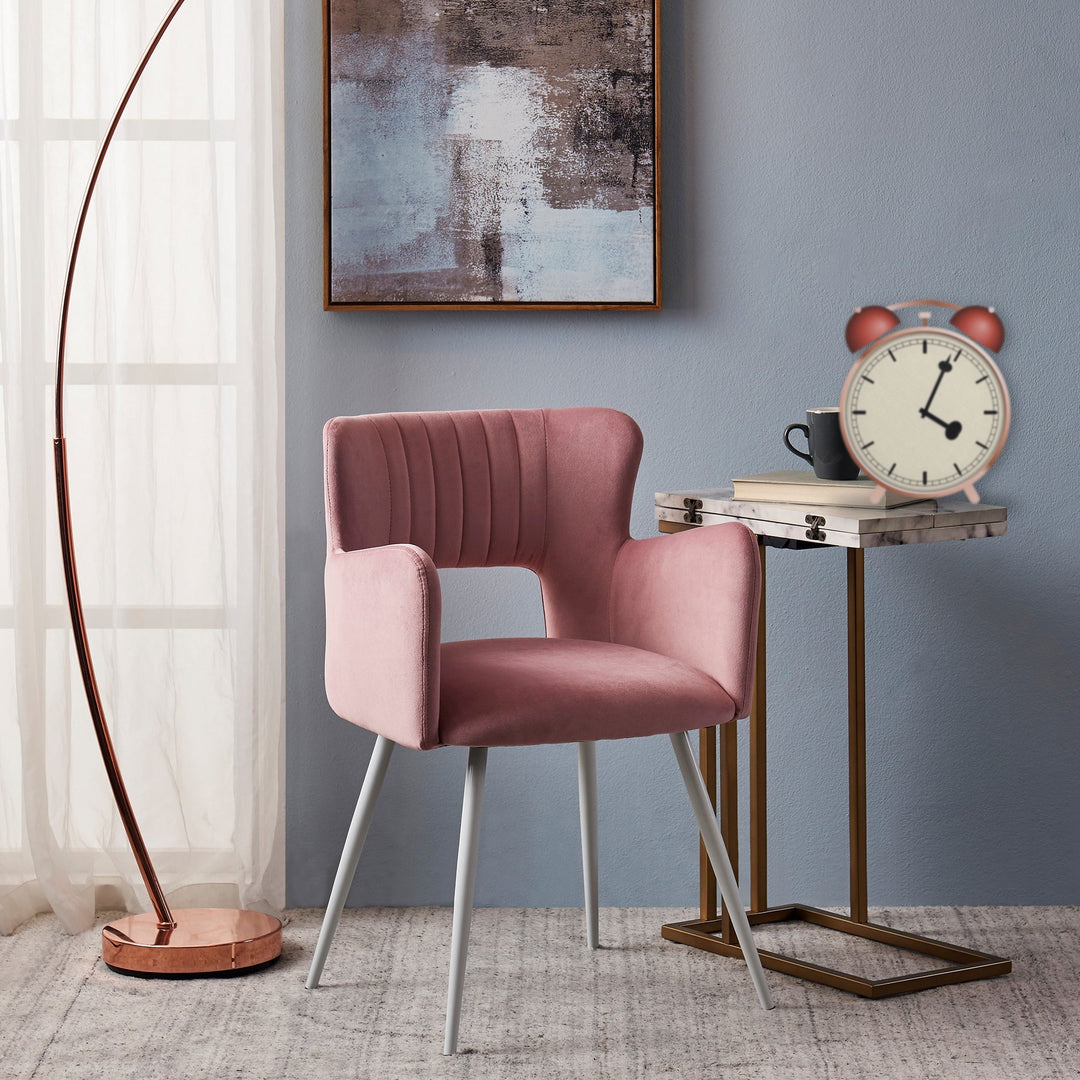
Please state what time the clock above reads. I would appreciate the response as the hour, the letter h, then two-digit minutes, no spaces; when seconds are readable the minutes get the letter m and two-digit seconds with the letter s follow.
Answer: 4h04
